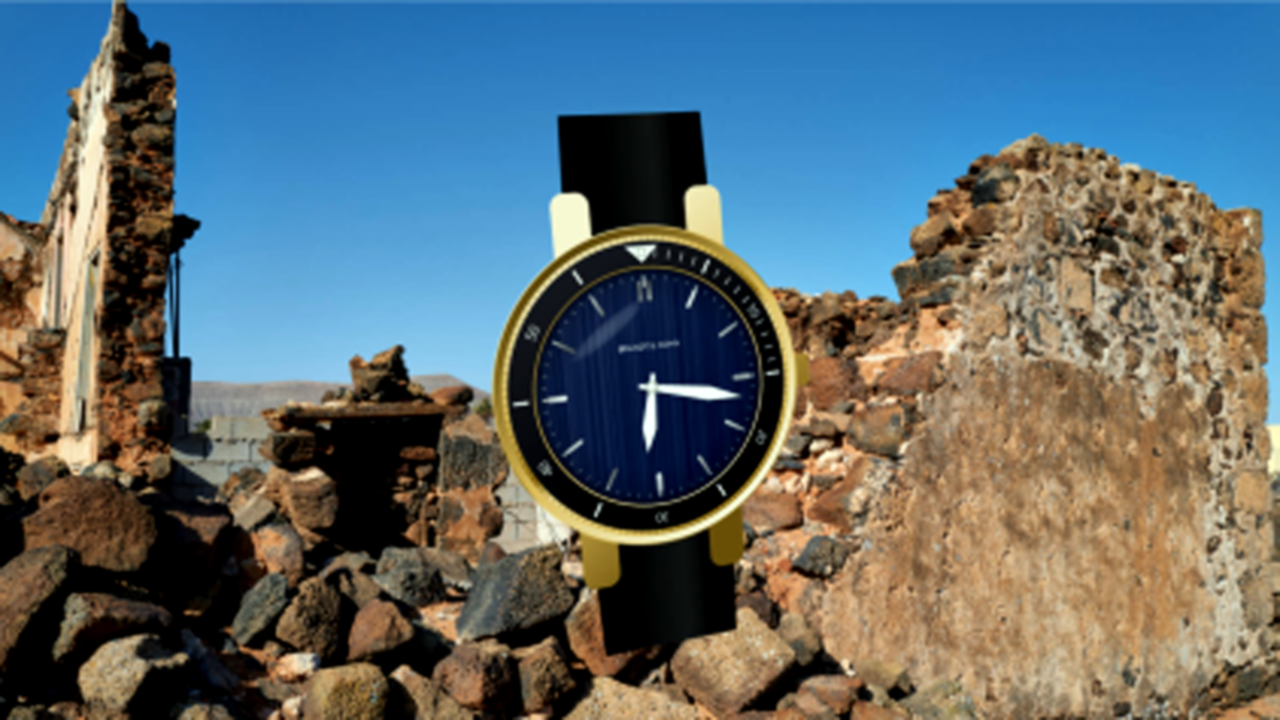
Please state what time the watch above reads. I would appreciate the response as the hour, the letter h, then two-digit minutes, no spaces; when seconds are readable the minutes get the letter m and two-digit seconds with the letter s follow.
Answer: 6h17
